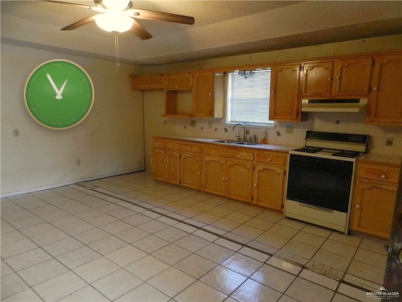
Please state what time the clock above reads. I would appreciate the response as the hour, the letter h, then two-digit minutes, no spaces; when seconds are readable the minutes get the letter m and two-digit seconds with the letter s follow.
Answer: 12h55
